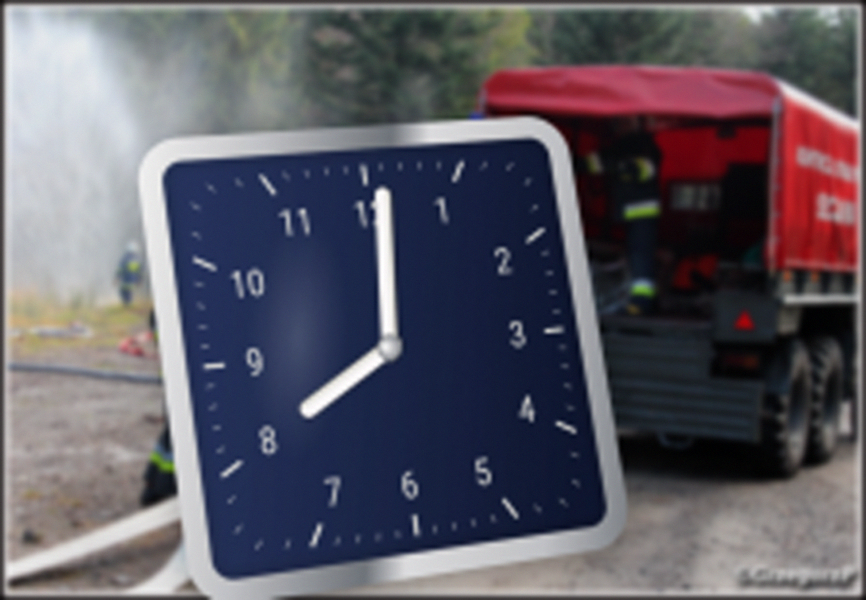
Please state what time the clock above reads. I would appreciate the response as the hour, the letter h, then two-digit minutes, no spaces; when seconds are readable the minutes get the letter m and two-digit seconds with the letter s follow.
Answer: 8h01
